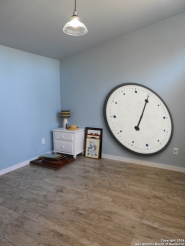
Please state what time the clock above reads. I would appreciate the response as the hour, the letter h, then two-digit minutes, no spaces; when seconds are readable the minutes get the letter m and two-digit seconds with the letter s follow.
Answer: 7h05
